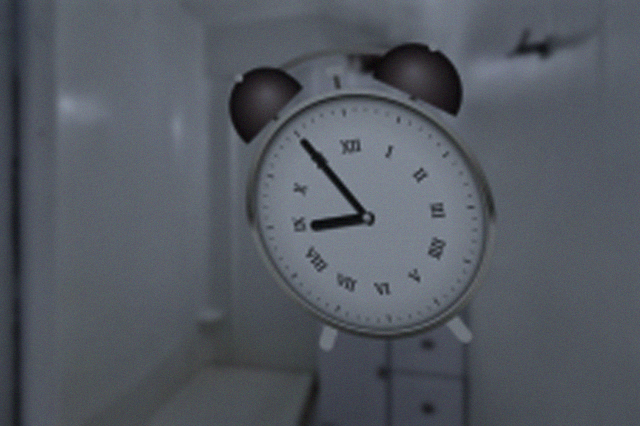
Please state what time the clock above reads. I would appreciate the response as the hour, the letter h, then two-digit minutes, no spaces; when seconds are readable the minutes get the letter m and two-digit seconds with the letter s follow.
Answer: 8h55
